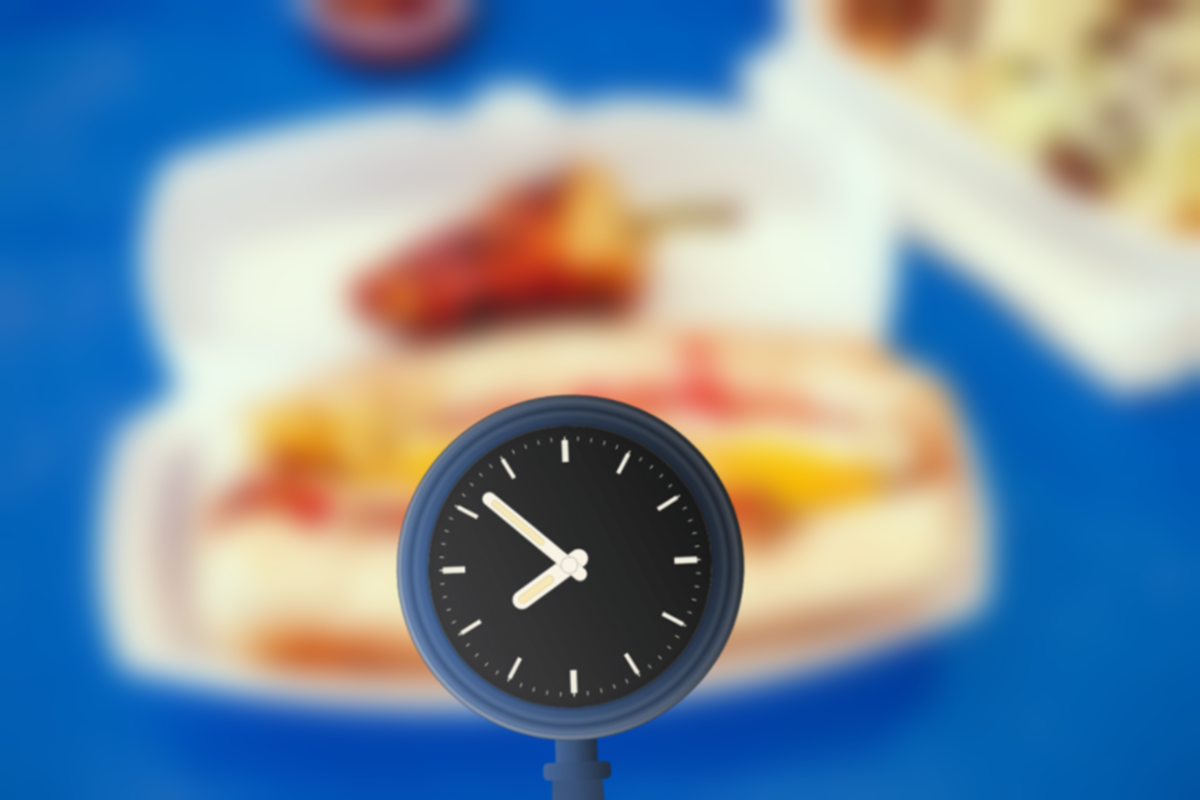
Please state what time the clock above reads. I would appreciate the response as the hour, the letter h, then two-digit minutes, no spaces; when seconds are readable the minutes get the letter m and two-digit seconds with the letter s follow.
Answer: 7h52
